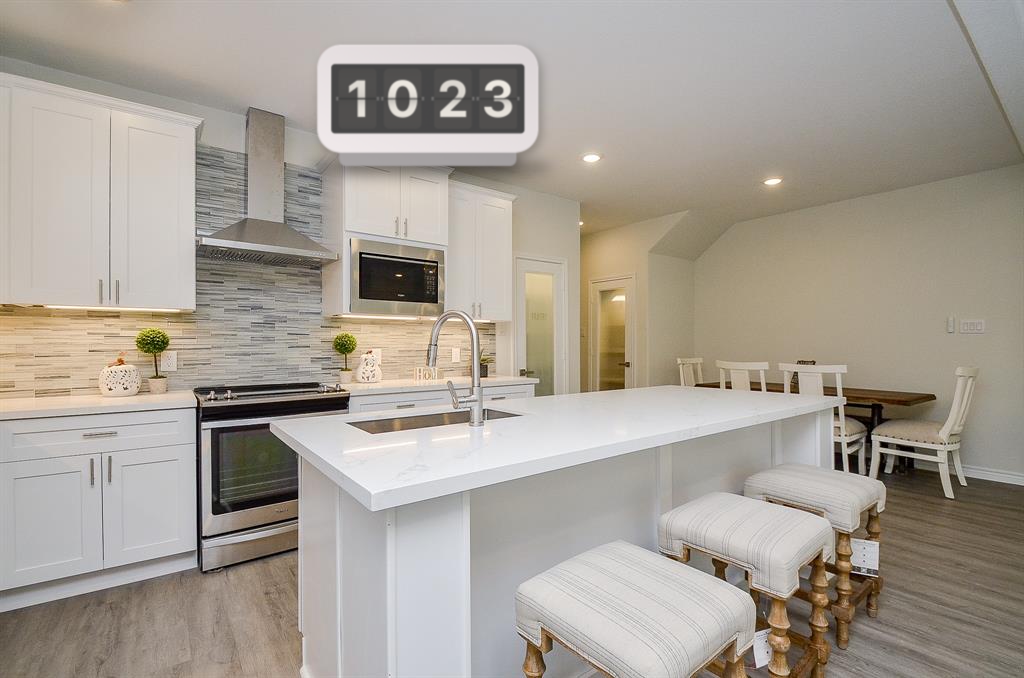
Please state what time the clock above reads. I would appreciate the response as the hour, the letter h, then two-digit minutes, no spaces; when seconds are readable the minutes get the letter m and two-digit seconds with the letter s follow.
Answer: 10h23
